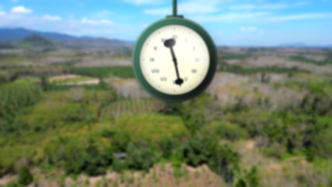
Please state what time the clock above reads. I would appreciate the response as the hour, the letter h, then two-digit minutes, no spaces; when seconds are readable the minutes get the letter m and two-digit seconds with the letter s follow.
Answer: 11h28
